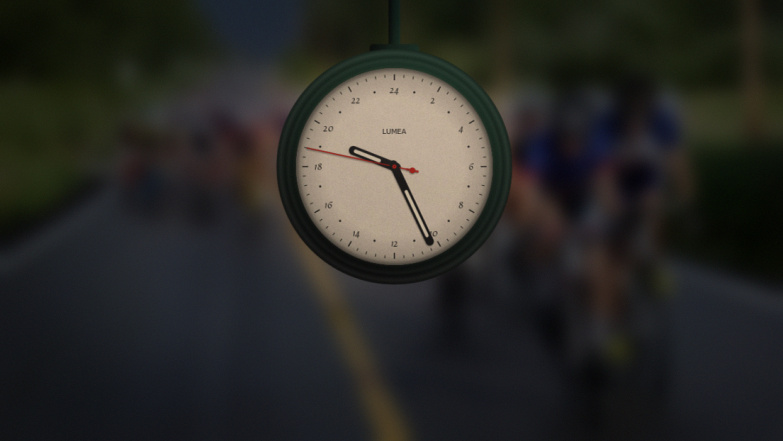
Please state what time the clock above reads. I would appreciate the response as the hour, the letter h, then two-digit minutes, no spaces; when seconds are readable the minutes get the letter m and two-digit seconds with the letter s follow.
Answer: 19h25m47s
